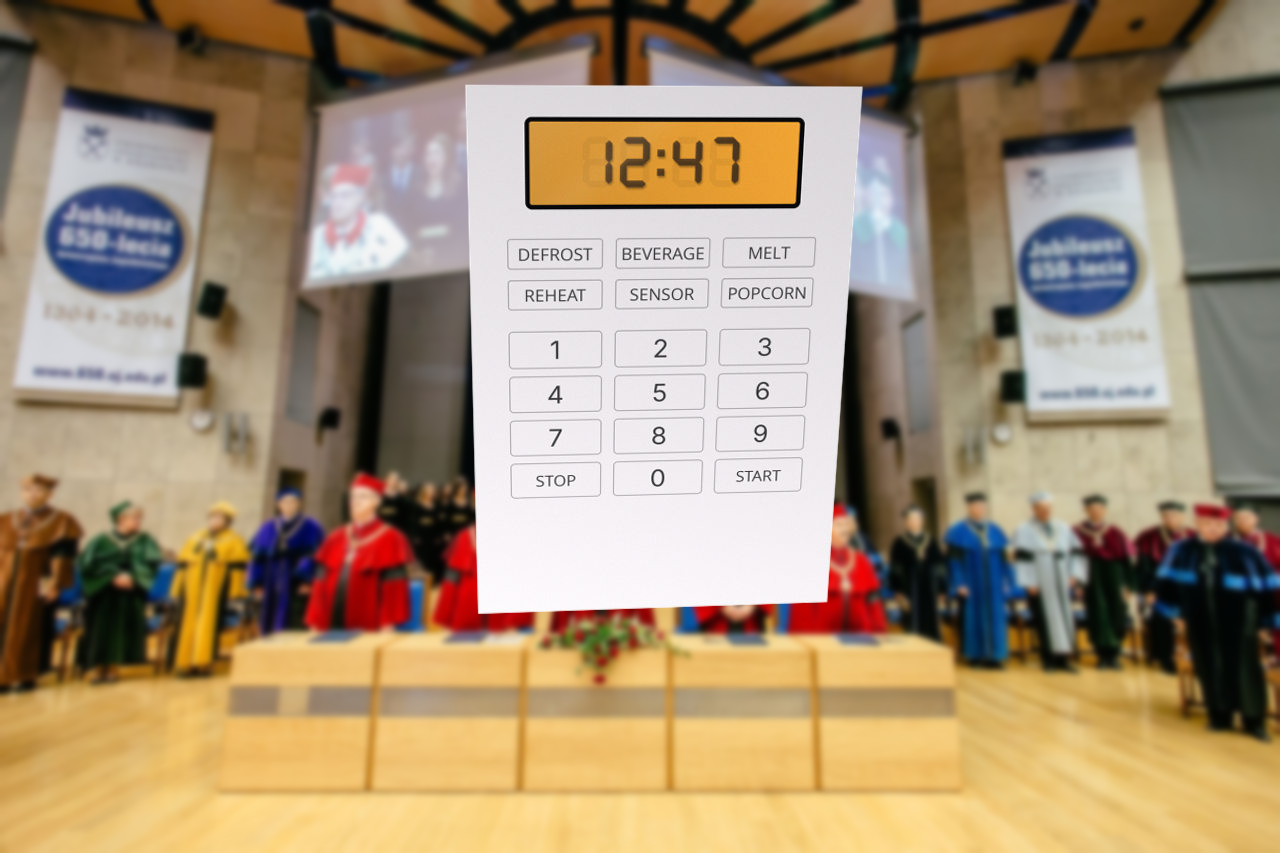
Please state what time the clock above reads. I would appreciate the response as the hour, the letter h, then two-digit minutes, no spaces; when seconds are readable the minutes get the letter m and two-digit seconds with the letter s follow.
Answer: 12h47
